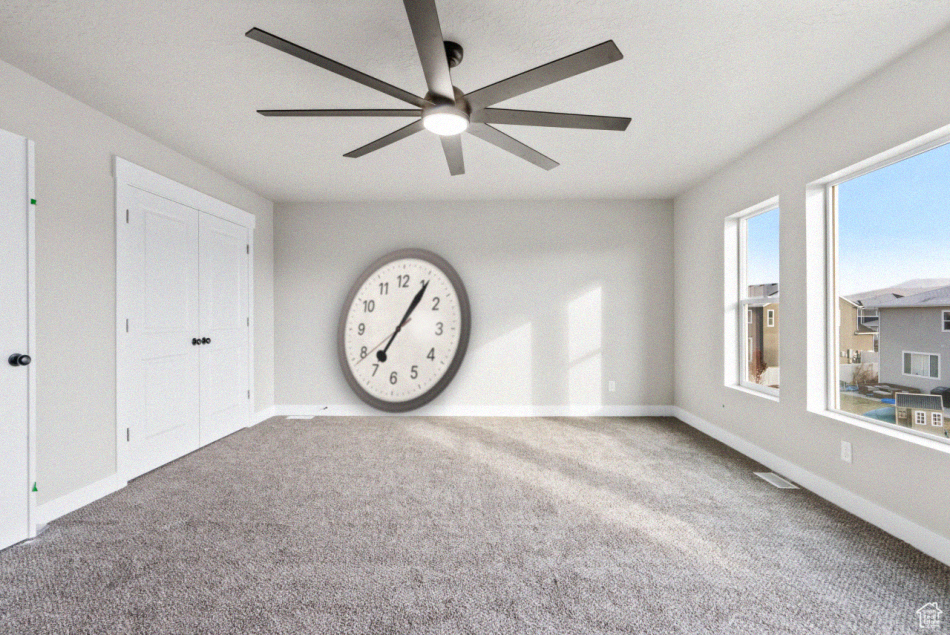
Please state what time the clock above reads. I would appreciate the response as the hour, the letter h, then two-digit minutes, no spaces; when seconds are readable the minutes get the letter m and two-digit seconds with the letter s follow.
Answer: 7h05m39s
